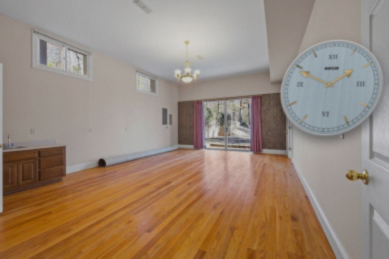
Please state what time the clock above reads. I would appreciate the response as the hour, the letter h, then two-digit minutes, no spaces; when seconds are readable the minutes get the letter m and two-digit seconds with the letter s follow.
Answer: 1h49
